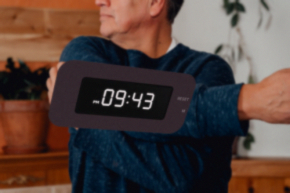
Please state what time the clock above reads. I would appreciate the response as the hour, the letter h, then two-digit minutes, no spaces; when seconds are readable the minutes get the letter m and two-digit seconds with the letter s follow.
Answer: 9h43
